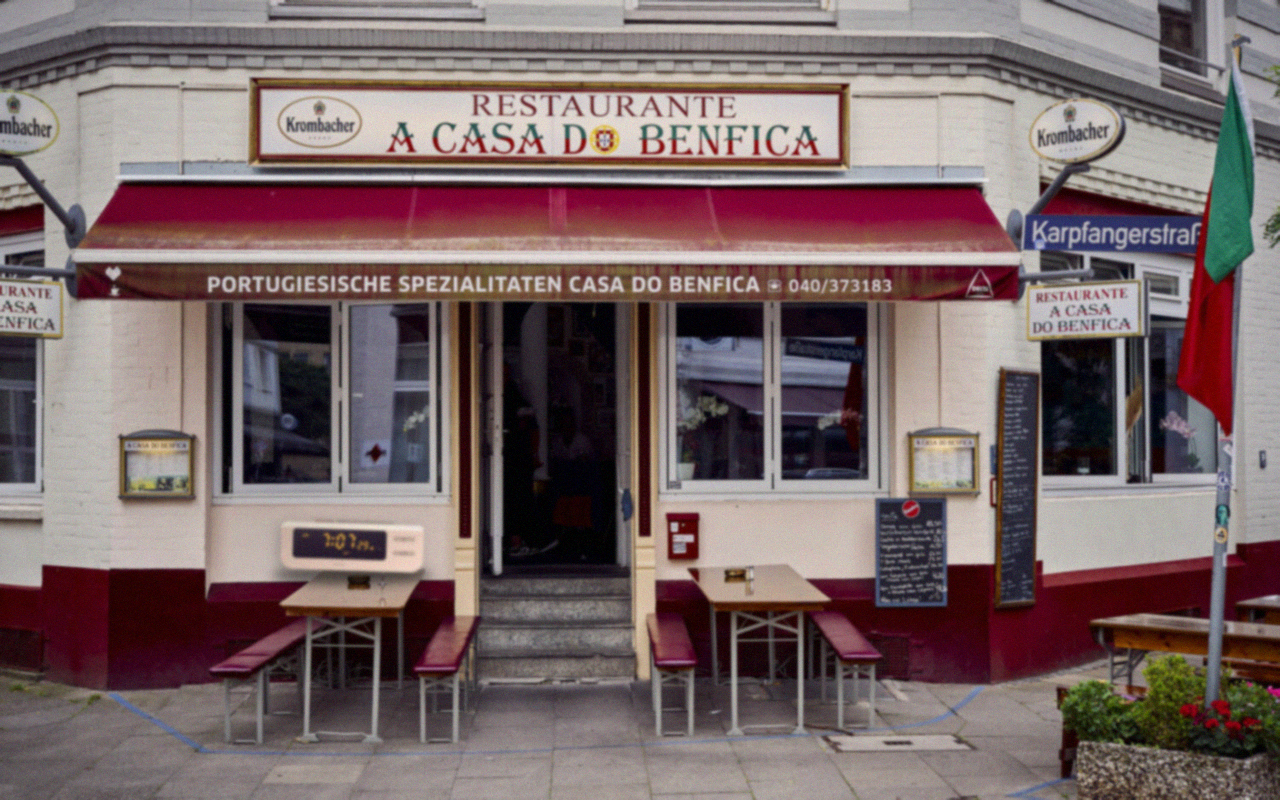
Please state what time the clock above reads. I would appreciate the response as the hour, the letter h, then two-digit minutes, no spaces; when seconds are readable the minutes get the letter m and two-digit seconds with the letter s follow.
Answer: 7h07
